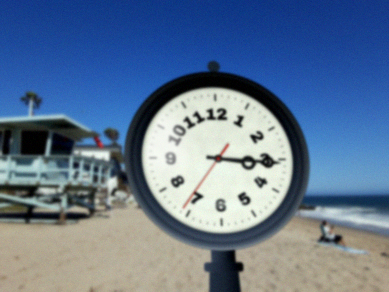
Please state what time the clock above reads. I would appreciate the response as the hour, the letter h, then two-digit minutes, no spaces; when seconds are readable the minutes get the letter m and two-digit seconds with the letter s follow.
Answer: 3h15m36s
